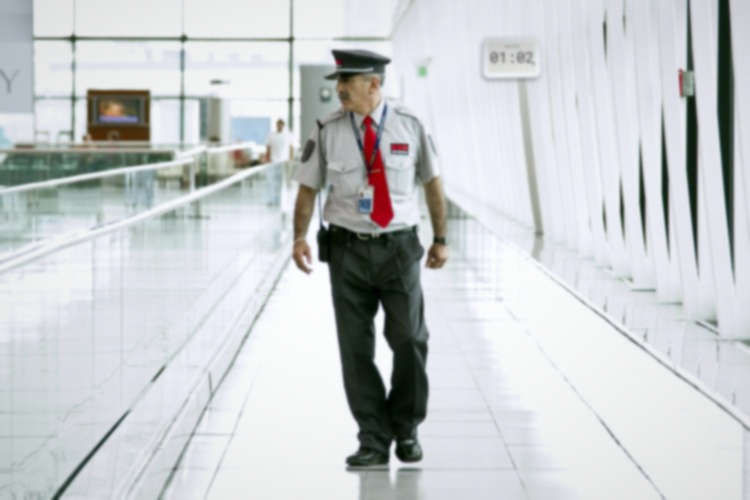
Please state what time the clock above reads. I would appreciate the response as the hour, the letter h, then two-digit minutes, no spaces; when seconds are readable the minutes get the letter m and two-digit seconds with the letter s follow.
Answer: 1h02
